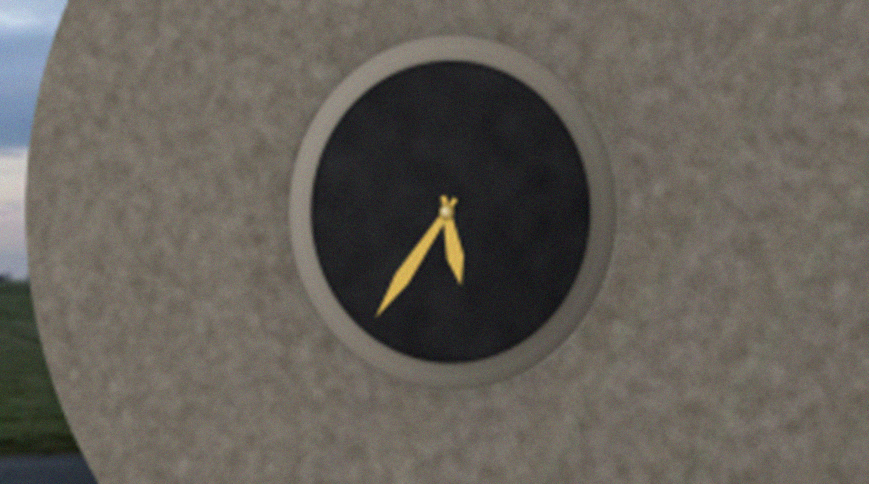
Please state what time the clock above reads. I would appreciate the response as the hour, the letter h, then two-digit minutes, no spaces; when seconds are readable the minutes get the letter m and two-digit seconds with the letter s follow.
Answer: 5h36
